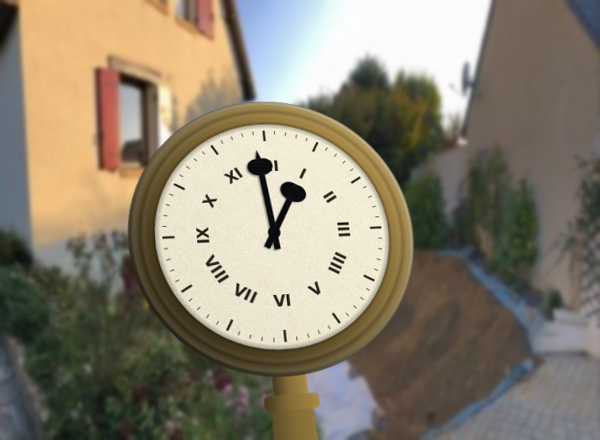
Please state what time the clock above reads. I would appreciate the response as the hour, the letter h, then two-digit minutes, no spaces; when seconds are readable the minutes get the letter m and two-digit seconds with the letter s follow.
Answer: 12h59
